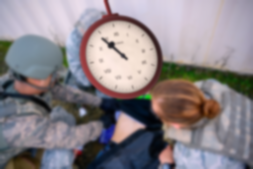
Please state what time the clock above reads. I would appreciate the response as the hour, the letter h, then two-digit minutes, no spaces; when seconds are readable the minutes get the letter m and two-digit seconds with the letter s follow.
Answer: 10h54
